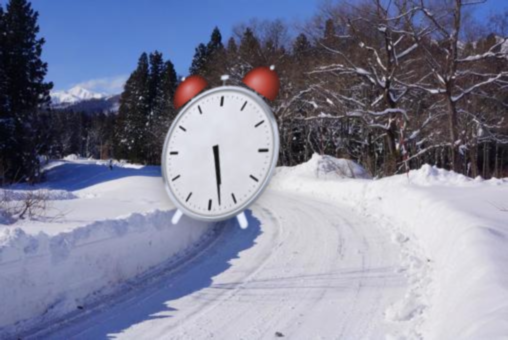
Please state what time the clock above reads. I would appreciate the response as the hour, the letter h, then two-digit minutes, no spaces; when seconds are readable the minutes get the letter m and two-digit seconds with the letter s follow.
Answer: 5h28
